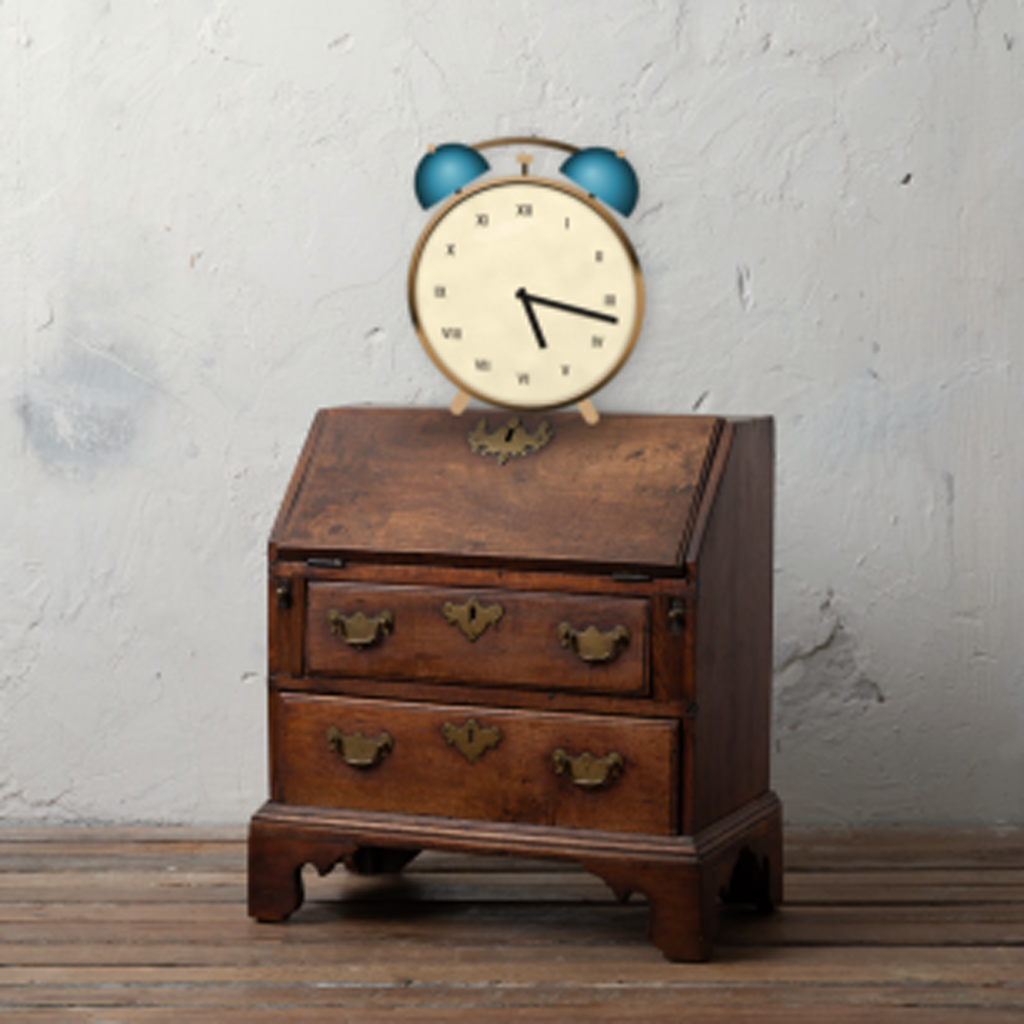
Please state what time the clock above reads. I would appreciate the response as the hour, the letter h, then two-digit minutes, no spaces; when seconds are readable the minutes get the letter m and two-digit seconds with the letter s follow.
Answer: 5h17
